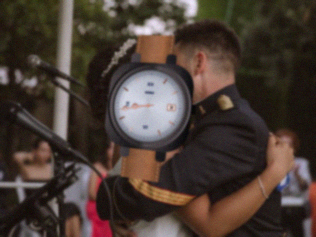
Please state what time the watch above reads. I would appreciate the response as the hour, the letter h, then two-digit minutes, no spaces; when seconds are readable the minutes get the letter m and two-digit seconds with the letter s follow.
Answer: 8h43
